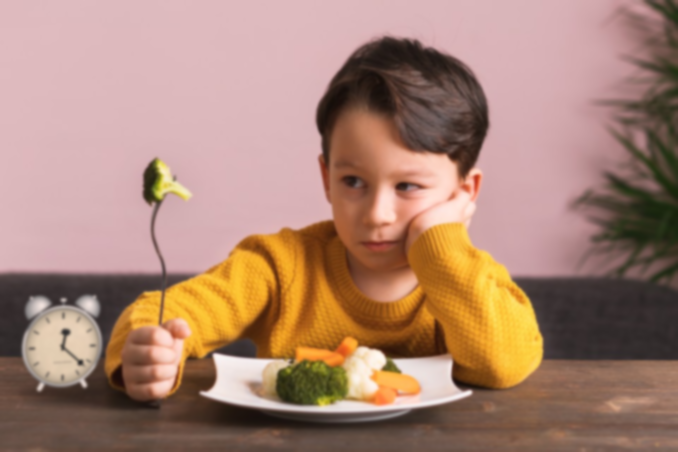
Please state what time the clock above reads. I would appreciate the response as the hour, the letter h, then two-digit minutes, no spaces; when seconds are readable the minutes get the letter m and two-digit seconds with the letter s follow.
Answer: 12h22
